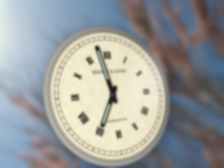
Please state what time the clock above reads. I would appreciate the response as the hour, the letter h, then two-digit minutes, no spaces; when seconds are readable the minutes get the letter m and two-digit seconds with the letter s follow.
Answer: 6h58
